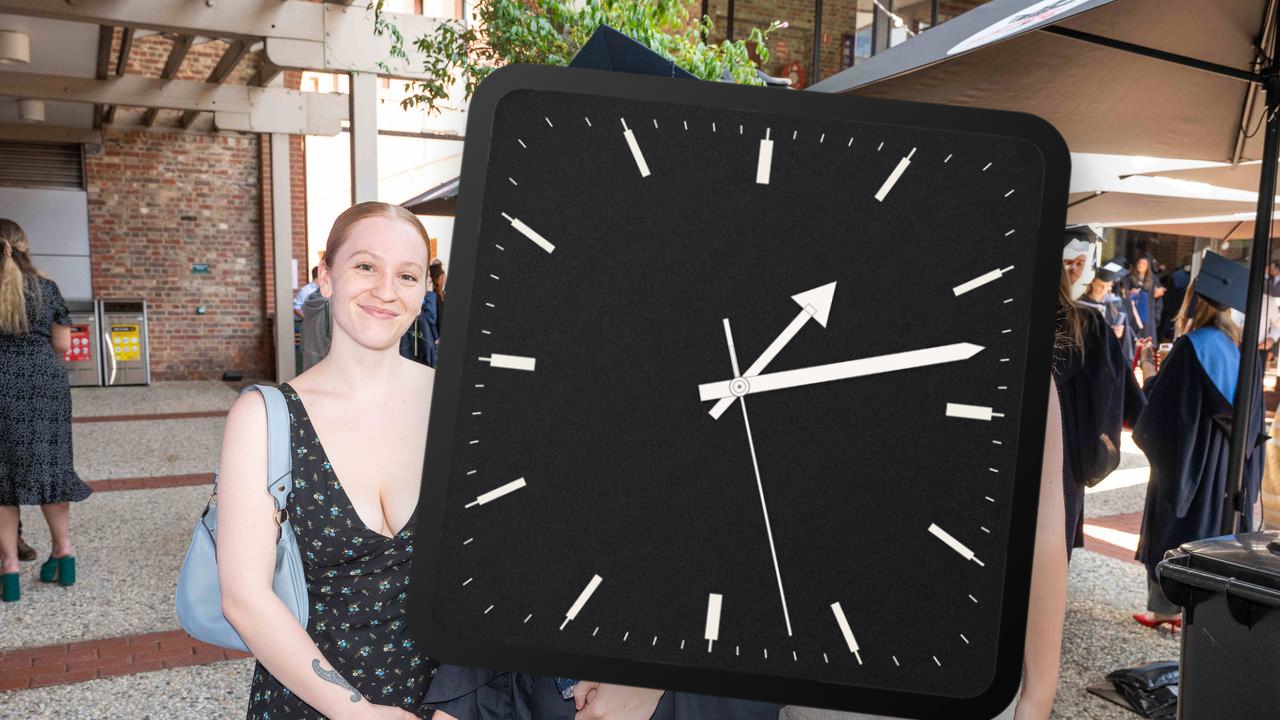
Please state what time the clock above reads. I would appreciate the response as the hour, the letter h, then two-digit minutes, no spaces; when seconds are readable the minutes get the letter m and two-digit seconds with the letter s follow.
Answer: 1h12m27s
